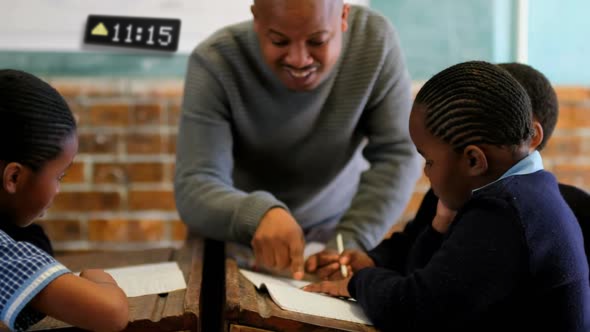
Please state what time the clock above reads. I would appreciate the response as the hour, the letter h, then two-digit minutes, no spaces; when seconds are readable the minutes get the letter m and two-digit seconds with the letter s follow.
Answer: 11h15
